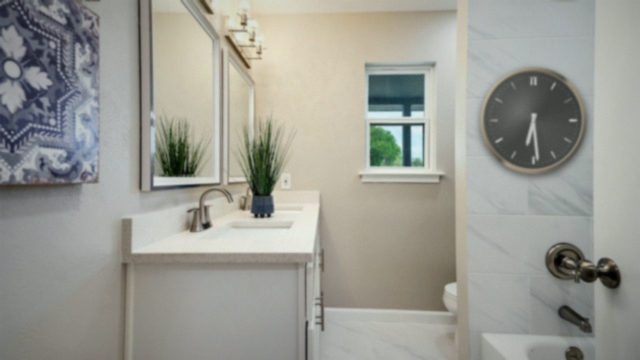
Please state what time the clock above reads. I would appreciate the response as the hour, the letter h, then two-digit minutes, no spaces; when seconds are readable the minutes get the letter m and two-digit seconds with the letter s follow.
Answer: 6h29
